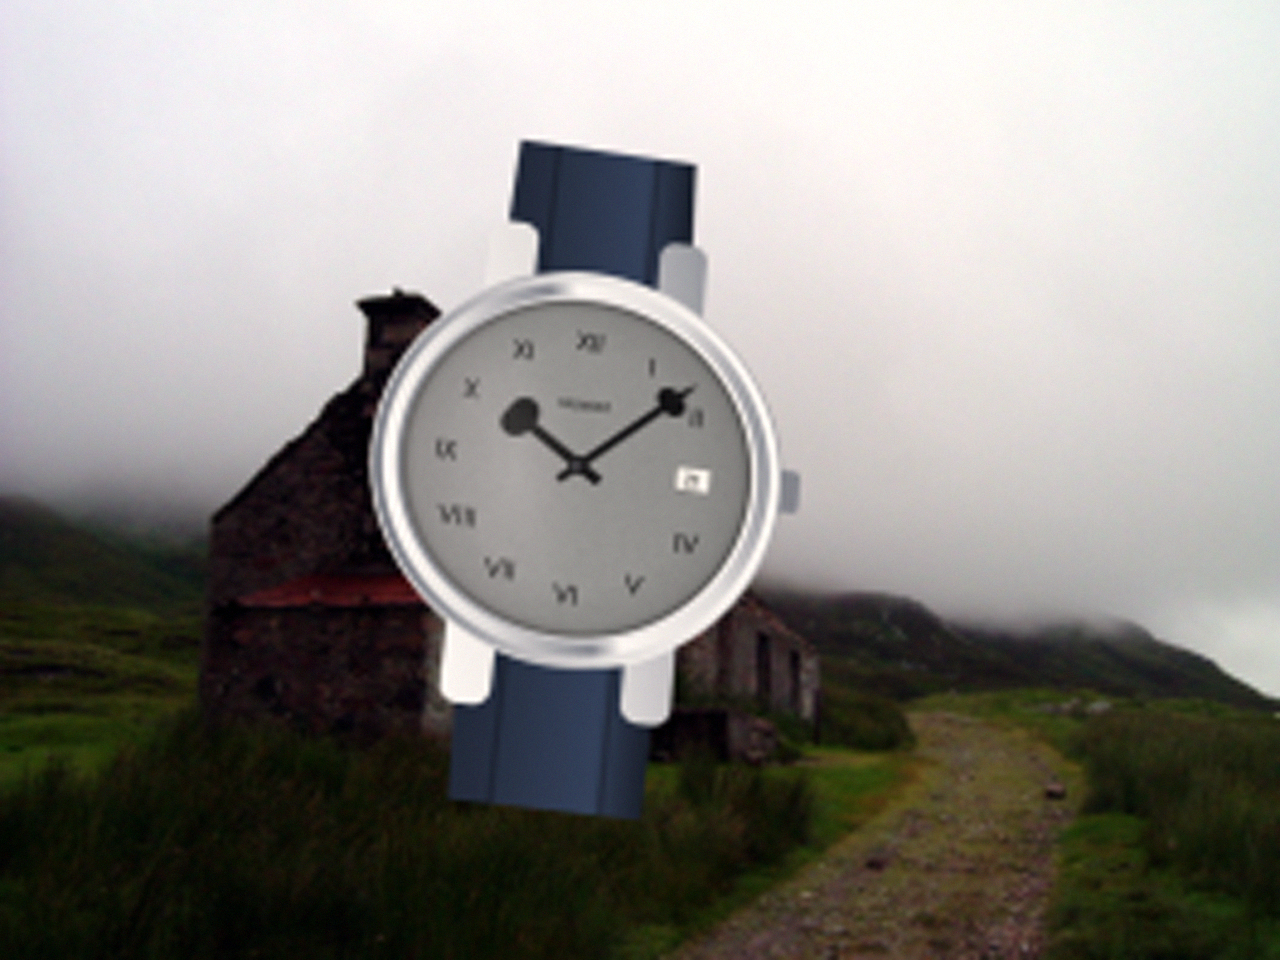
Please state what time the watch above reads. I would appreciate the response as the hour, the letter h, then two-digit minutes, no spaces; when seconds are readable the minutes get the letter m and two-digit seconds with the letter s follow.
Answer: 10h08
